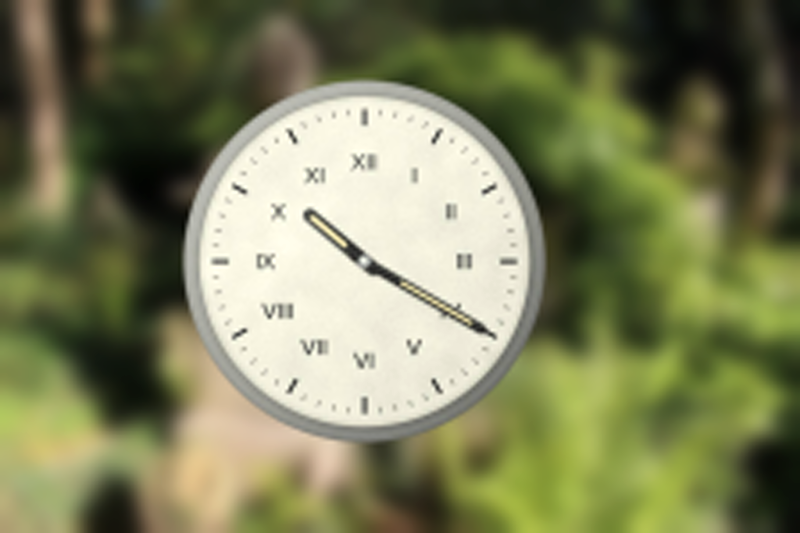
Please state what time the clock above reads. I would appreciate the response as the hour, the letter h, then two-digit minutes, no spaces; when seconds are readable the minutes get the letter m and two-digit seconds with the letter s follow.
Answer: 10h20
